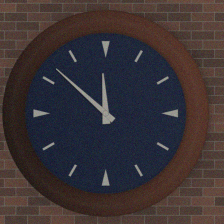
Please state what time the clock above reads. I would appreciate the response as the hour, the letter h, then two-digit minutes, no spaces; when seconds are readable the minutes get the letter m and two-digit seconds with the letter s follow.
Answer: 11h52
